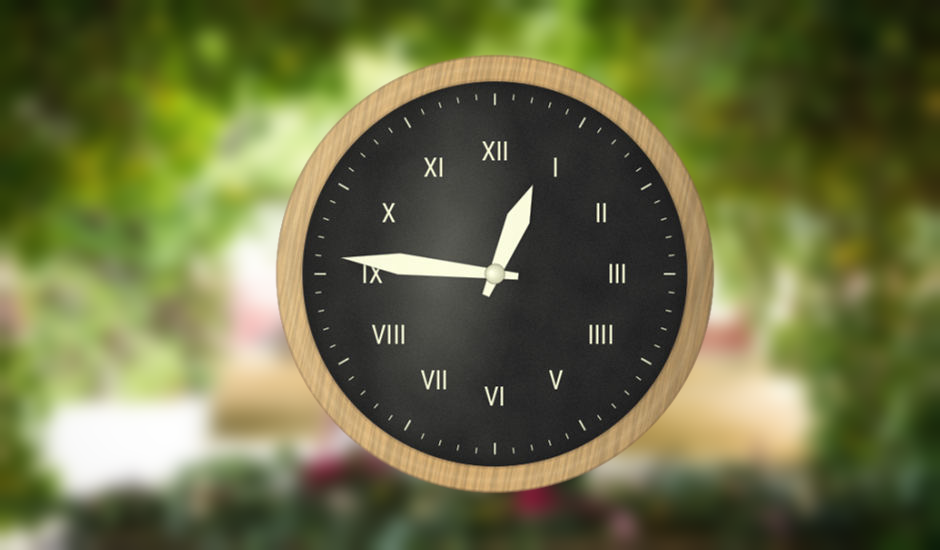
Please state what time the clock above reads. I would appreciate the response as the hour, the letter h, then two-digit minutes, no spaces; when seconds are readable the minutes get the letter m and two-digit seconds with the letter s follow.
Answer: 12h46
